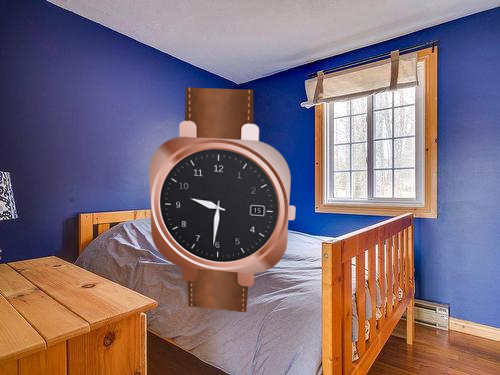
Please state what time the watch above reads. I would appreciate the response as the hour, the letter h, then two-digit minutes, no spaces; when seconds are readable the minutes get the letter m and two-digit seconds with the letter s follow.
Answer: 9h31
